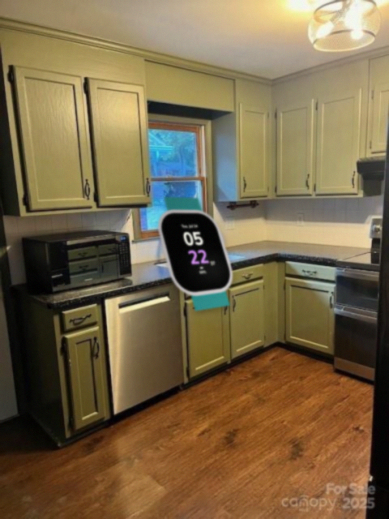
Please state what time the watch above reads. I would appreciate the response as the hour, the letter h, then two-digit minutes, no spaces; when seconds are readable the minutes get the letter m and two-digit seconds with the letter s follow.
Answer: 5h22
